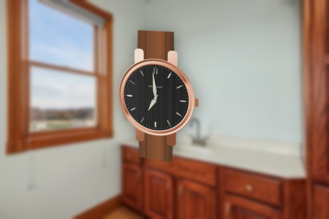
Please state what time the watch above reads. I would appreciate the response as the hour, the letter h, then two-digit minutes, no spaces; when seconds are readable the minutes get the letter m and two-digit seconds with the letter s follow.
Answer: 6h59
